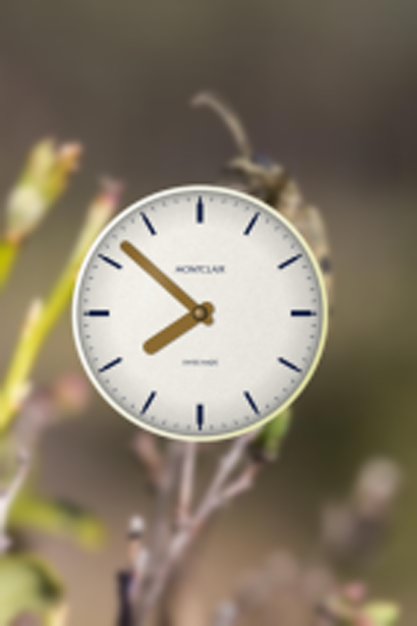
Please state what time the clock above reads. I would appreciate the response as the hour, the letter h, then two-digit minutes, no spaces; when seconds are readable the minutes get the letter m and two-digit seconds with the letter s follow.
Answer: 7h52
